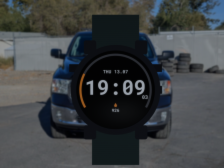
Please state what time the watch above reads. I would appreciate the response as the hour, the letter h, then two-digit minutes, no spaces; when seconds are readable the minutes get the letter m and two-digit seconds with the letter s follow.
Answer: 19h09
